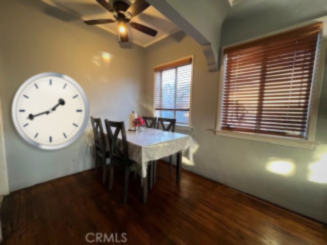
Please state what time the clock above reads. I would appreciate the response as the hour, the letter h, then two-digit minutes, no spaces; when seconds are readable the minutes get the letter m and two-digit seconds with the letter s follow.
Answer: 1h42
